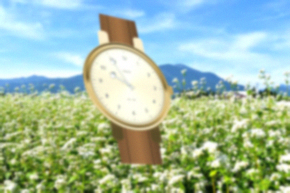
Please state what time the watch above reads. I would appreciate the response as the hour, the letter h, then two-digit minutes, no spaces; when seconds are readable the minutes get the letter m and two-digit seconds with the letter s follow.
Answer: 9h55
